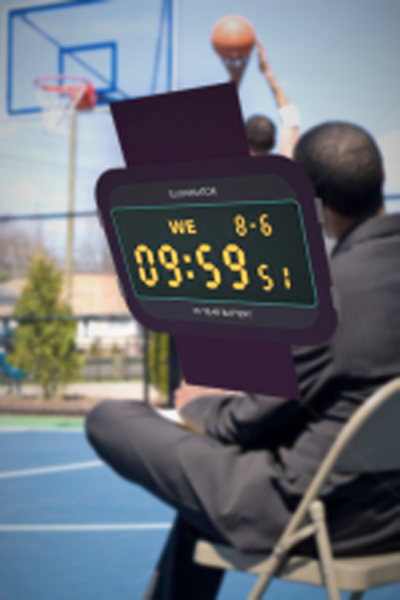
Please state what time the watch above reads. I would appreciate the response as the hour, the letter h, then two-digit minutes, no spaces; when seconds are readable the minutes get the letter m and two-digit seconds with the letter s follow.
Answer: 9h59m51s
